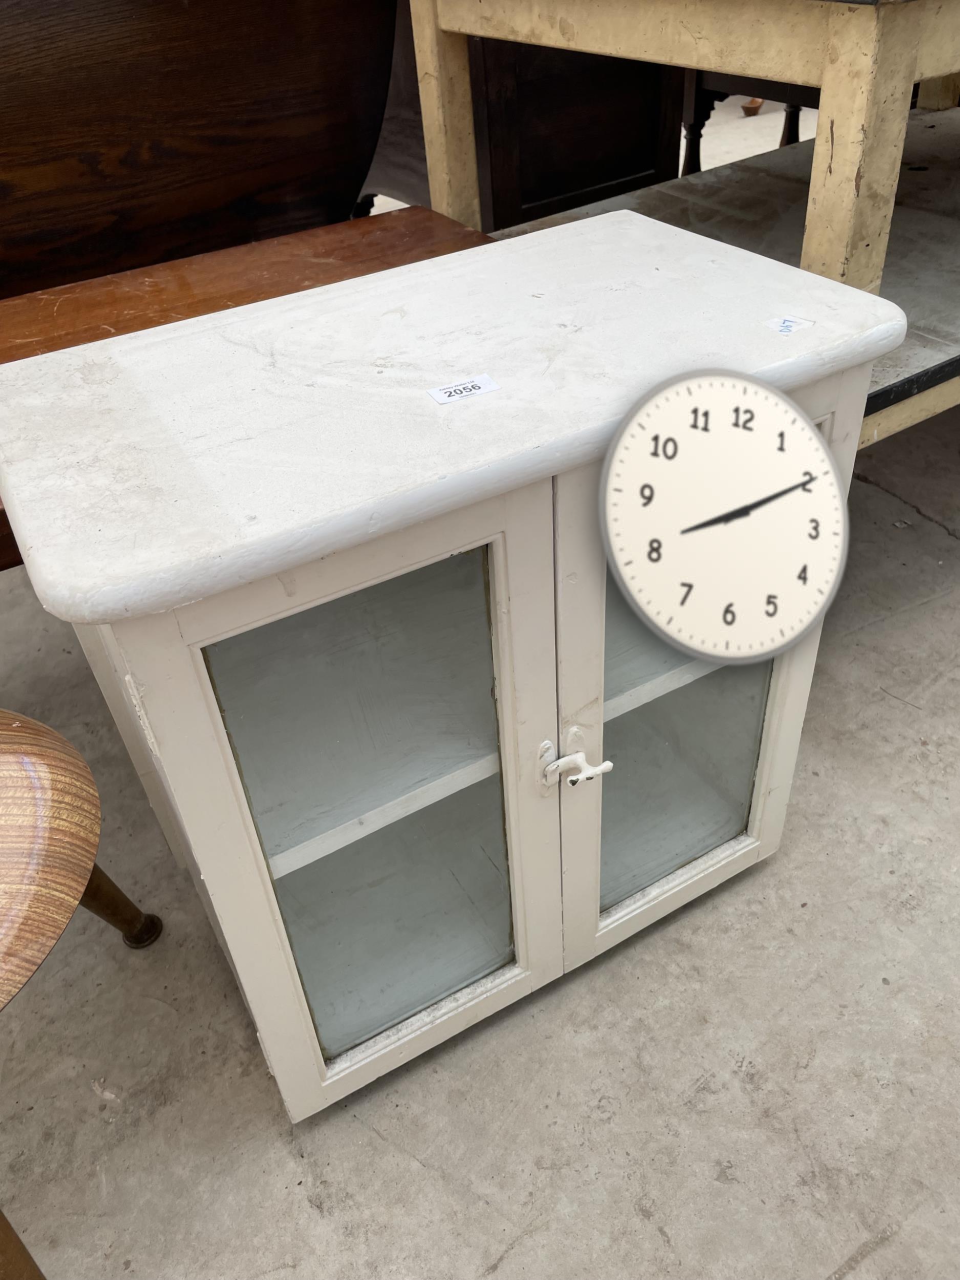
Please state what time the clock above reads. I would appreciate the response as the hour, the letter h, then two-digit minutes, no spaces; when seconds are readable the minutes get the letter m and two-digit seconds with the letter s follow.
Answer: 8h10
